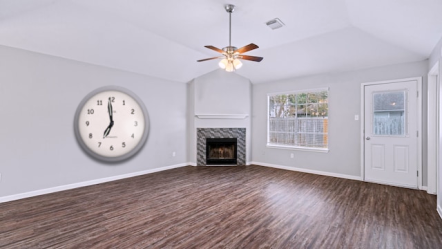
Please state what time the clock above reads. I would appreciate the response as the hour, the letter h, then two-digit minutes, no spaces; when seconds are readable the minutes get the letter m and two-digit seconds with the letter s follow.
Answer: 6h59
